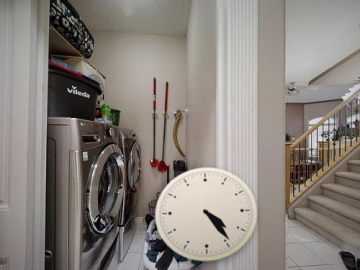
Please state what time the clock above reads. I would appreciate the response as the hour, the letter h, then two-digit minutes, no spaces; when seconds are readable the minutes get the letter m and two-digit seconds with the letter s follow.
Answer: 4h24
